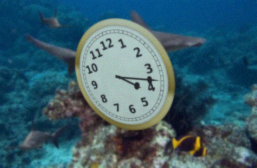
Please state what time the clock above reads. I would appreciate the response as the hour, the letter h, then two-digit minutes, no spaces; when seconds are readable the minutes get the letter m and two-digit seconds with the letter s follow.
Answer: 4h18
